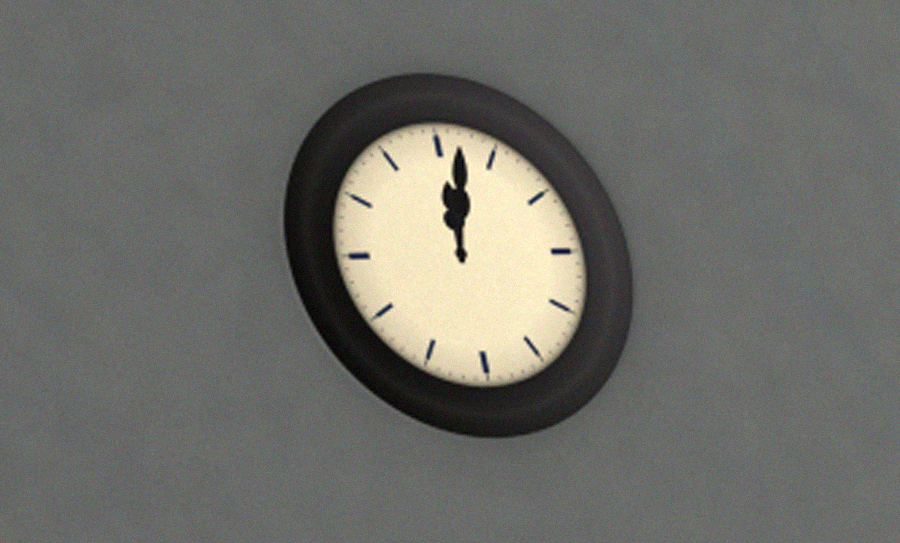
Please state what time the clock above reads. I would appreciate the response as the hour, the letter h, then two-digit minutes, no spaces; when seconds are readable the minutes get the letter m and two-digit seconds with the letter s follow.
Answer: 12h02
